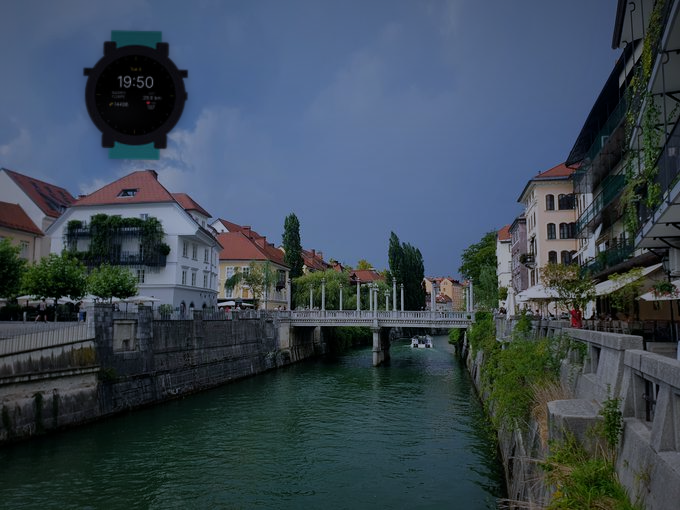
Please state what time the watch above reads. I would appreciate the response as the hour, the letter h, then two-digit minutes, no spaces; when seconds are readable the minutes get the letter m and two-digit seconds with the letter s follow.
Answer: 19h50
